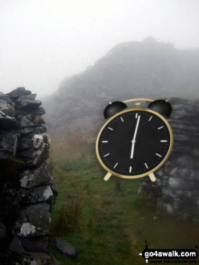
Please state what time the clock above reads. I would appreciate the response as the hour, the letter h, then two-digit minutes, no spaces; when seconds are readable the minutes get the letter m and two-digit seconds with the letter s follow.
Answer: 6h01
